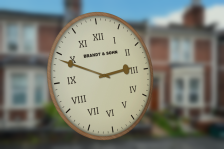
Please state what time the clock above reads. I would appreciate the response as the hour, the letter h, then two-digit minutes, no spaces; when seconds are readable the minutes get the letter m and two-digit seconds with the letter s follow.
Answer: 2h49
